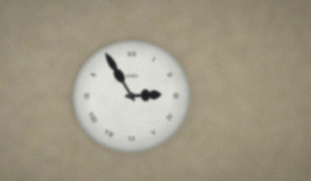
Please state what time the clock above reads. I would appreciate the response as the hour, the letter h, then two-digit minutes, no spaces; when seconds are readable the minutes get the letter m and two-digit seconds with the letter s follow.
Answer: 2h55
